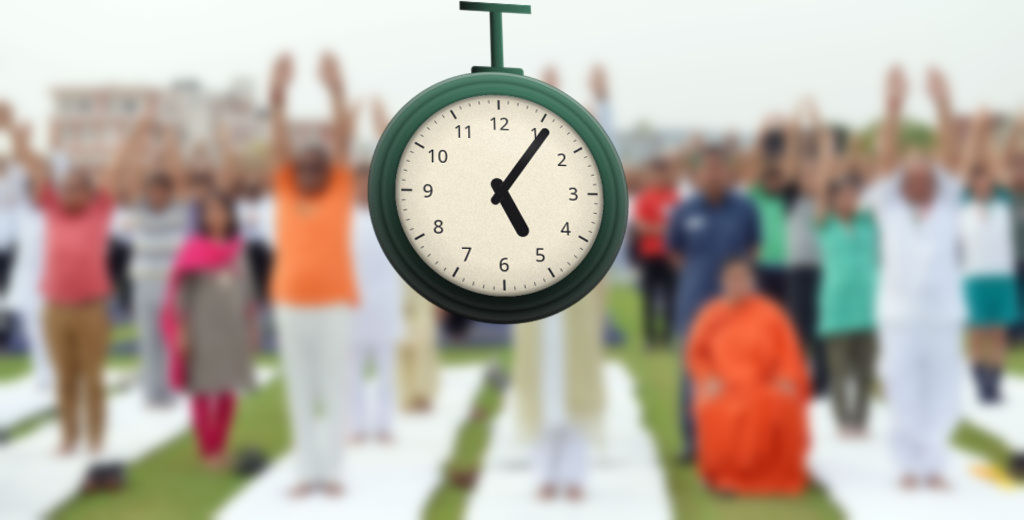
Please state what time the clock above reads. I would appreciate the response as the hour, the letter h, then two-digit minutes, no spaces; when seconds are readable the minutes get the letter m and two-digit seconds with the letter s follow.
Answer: 5h06
